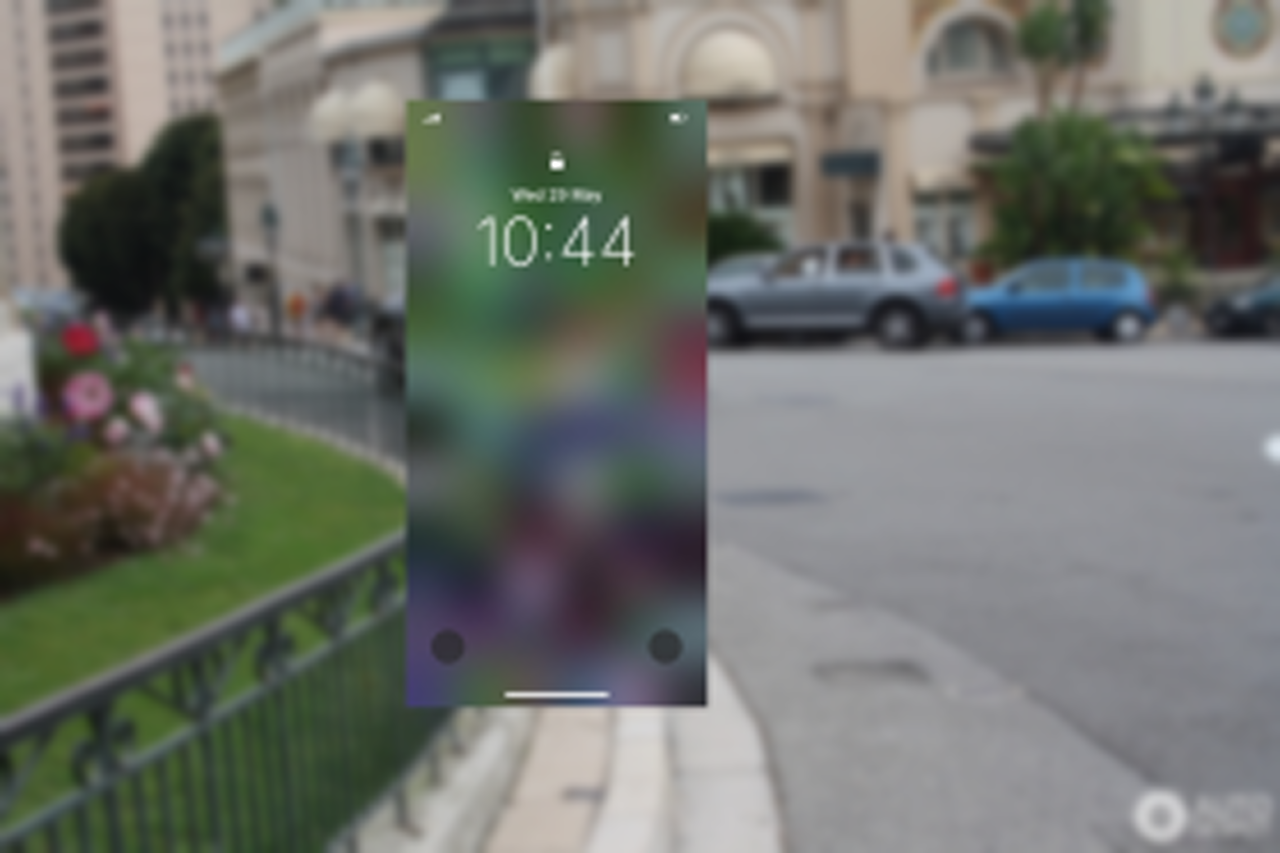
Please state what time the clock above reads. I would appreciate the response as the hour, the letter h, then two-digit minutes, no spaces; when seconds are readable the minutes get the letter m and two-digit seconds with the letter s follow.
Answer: 10h44
